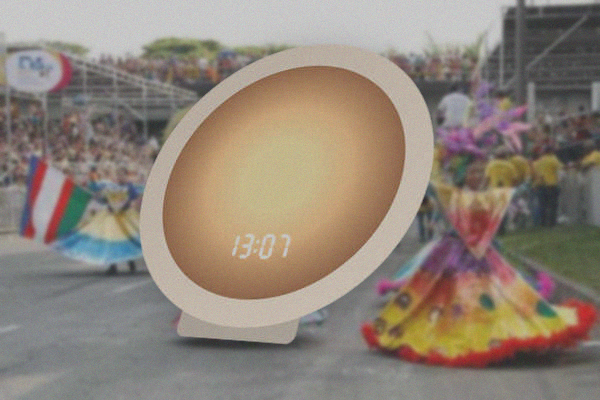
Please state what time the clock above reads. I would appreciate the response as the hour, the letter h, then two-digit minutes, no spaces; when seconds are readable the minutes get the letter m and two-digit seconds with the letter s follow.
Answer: 13h07
